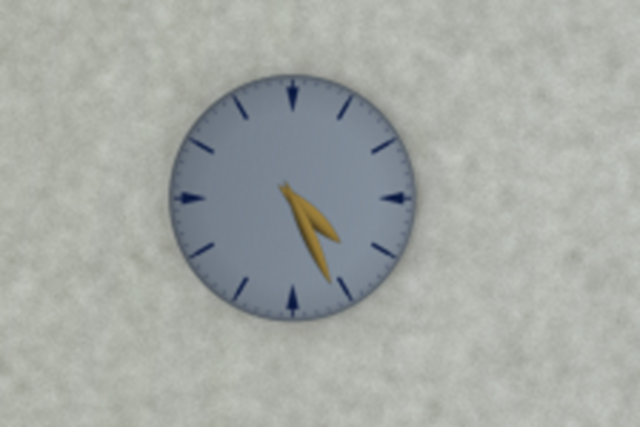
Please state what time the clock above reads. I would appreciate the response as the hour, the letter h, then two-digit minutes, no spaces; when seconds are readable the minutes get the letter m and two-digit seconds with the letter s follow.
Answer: 4h26
